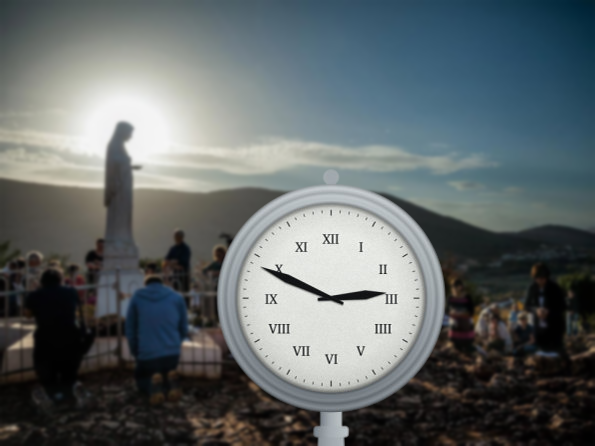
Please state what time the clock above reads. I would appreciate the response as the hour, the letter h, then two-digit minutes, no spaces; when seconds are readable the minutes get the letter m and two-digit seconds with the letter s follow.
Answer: 2h49
